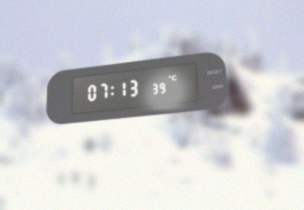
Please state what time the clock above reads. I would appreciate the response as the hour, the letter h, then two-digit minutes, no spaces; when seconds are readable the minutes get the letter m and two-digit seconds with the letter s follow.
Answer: 7h13
